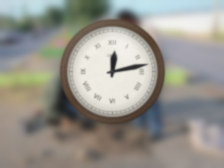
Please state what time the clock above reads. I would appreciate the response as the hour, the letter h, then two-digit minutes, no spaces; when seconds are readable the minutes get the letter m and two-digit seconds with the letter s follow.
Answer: 12h13
